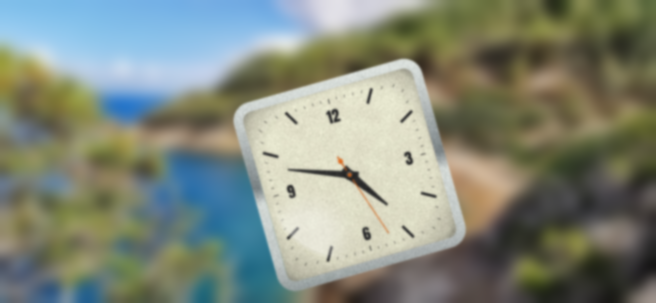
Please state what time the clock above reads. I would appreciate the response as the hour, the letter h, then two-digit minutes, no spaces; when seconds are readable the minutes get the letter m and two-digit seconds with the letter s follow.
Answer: 4h48m27s
